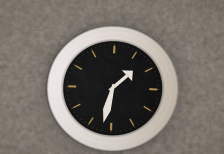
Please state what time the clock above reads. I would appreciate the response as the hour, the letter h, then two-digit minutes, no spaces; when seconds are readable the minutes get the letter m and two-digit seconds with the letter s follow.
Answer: 1h32
